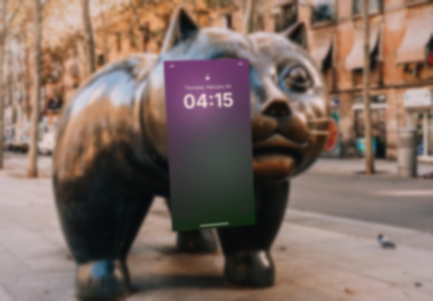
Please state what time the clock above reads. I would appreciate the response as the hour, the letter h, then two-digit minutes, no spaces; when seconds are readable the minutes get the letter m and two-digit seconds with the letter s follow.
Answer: 4h15
